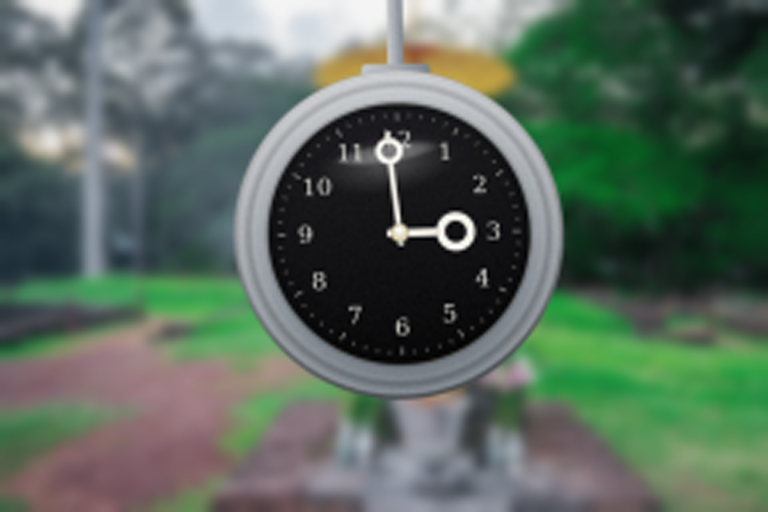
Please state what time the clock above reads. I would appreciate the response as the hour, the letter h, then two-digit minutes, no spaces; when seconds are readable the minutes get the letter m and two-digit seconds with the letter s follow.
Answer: 2h59
